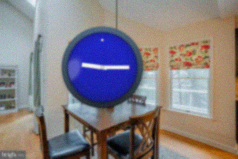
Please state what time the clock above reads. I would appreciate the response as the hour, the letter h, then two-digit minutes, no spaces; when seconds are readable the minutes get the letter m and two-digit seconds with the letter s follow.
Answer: 9h15
